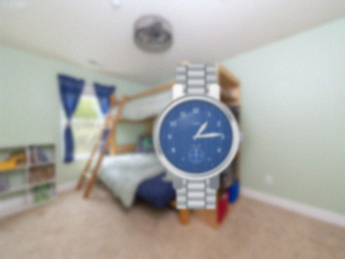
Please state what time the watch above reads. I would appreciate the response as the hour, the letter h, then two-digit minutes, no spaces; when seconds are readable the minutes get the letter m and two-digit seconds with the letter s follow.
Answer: 1h14
